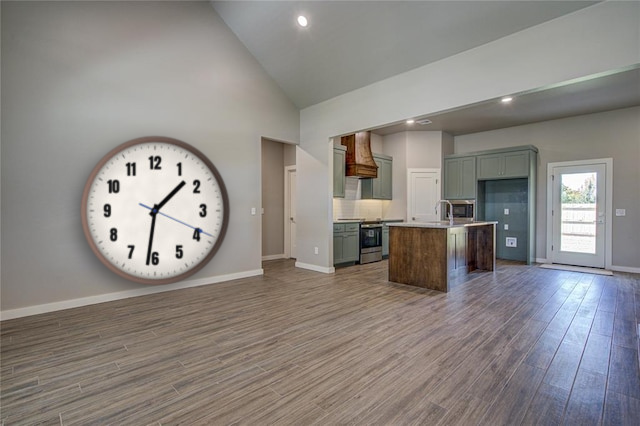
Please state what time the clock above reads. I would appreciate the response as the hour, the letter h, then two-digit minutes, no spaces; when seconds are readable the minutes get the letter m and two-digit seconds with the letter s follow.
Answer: 1h31m19s
